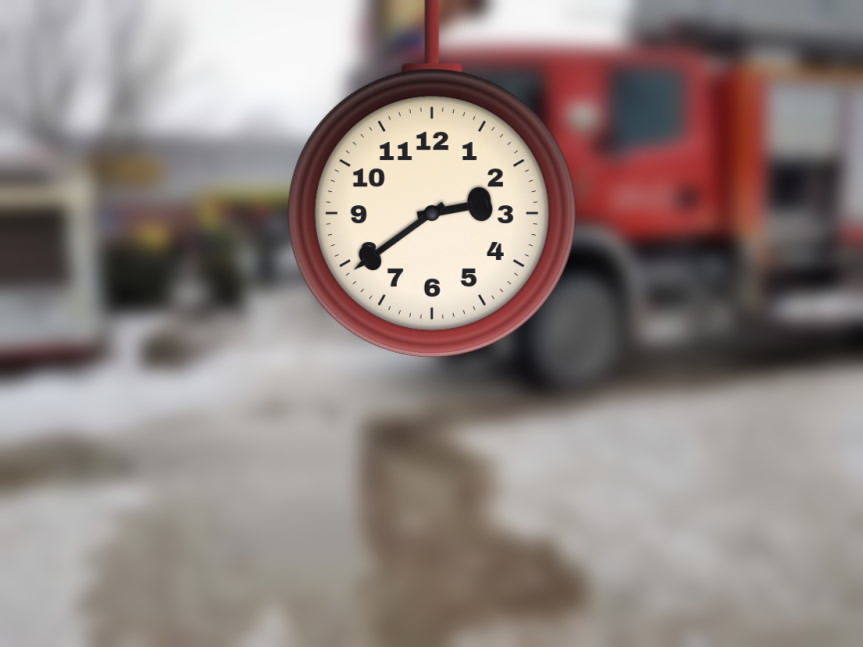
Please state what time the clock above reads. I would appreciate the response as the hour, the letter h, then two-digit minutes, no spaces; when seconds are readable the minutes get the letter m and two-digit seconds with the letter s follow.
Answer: 2h39
